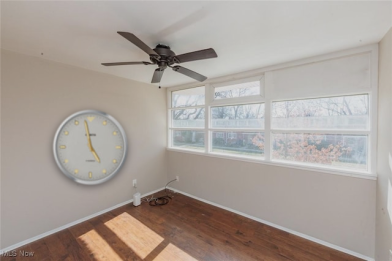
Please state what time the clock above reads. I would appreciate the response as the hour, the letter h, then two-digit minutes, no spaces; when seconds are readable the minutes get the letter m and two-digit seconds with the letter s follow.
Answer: 4h58
